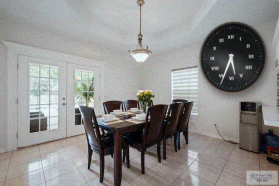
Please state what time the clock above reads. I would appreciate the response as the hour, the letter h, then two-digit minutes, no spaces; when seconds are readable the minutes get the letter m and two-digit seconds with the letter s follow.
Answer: 5h34
